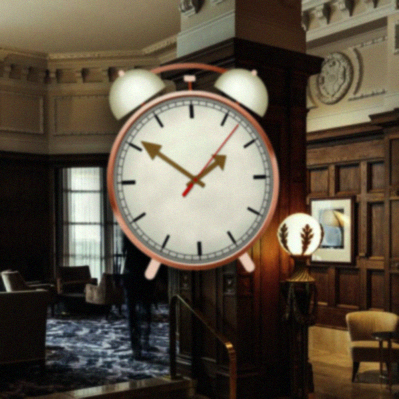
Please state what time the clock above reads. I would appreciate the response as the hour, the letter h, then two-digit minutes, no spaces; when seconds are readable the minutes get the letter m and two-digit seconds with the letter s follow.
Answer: 1h51m07s
